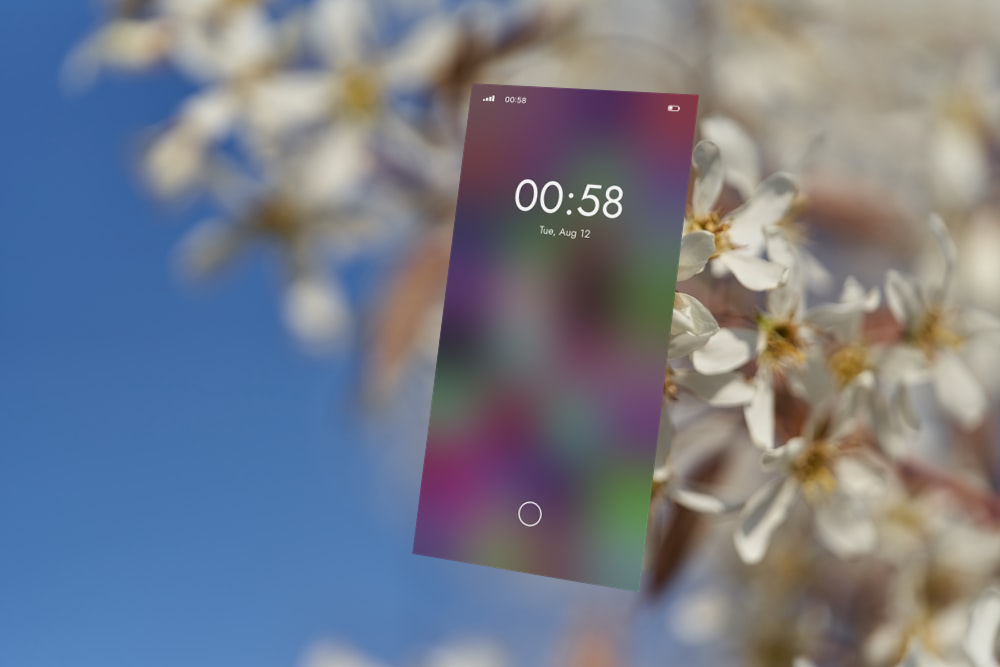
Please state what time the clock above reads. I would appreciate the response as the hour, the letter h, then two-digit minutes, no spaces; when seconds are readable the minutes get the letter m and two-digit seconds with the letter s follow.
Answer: 0h58
